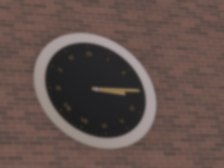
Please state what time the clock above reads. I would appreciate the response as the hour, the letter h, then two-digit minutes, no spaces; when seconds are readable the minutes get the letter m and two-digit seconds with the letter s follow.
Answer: 3h15
